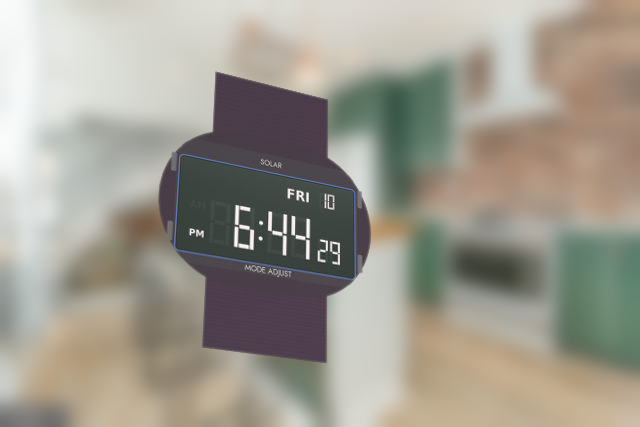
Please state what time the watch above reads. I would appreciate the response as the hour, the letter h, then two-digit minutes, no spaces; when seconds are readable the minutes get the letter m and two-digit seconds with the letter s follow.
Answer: 6h44m29s
